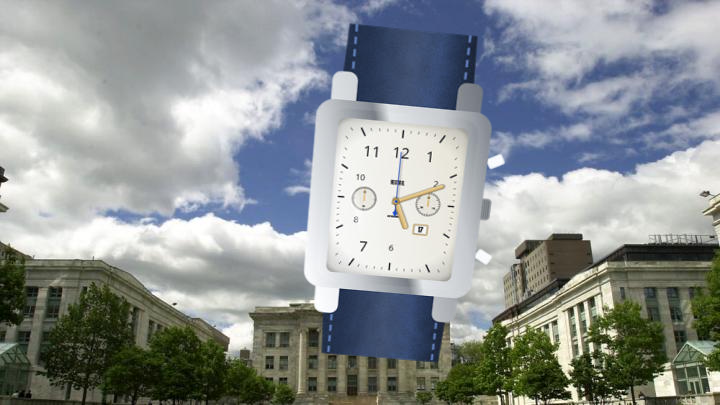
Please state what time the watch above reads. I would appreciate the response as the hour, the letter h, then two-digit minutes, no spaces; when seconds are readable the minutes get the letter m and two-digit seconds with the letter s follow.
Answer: 5h11
